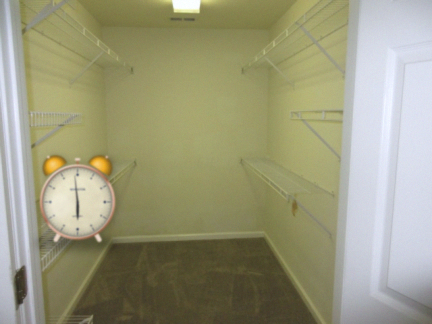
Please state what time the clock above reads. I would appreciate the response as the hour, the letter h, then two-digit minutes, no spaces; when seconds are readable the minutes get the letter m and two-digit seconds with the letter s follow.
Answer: 5h59
